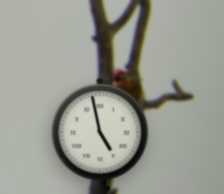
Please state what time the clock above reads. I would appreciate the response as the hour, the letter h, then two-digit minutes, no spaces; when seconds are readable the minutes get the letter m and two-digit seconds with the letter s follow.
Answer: 4h58
